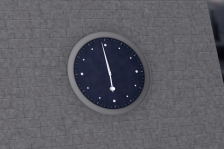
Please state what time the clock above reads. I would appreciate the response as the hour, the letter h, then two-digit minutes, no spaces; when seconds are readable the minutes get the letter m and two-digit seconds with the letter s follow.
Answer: 5h59
